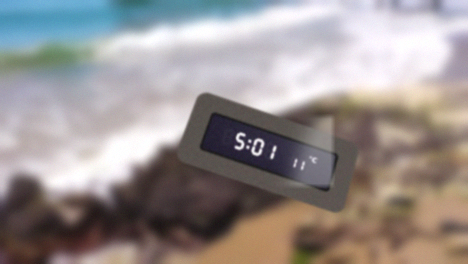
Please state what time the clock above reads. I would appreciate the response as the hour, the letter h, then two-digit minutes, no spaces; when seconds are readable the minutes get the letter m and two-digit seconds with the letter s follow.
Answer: 5h01
